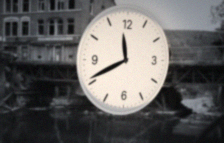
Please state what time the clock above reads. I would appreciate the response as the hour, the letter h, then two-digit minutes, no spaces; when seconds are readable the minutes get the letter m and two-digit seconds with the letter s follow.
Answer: 11h41
